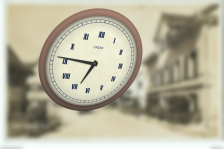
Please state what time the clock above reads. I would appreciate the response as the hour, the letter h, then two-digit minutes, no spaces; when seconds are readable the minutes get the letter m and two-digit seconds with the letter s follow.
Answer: 6h46
